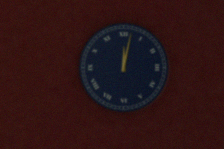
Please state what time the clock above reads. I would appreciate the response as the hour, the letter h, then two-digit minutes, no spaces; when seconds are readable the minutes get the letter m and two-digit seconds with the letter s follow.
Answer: 12h02
